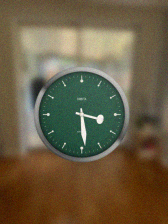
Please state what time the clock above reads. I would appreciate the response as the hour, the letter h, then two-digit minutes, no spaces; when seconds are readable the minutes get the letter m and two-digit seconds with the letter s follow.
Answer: 3h29
